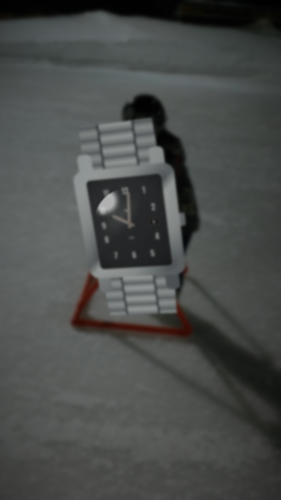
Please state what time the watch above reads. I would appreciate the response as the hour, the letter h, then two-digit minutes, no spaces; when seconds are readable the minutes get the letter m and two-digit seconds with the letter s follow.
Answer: 10h01
